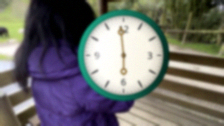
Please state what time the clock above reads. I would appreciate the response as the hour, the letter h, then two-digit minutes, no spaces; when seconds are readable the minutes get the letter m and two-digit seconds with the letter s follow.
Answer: 5h59
